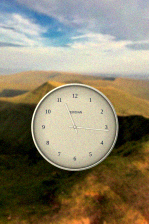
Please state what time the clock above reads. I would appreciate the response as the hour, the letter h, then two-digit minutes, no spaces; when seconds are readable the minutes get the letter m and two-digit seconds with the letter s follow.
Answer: 11h16
